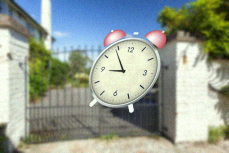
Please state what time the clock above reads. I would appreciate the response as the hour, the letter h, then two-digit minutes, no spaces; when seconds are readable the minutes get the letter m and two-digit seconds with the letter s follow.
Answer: 8h54
